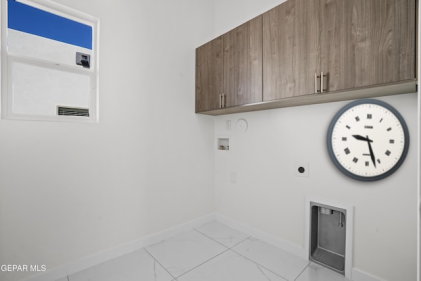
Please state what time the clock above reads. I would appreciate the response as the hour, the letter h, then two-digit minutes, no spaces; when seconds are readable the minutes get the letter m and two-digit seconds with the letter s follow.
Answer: 9h27
